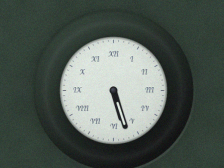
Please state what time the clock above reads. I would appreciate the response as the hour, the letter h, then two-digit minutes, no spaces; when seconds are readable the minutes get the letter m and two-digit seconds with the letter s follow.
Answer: 5h27
